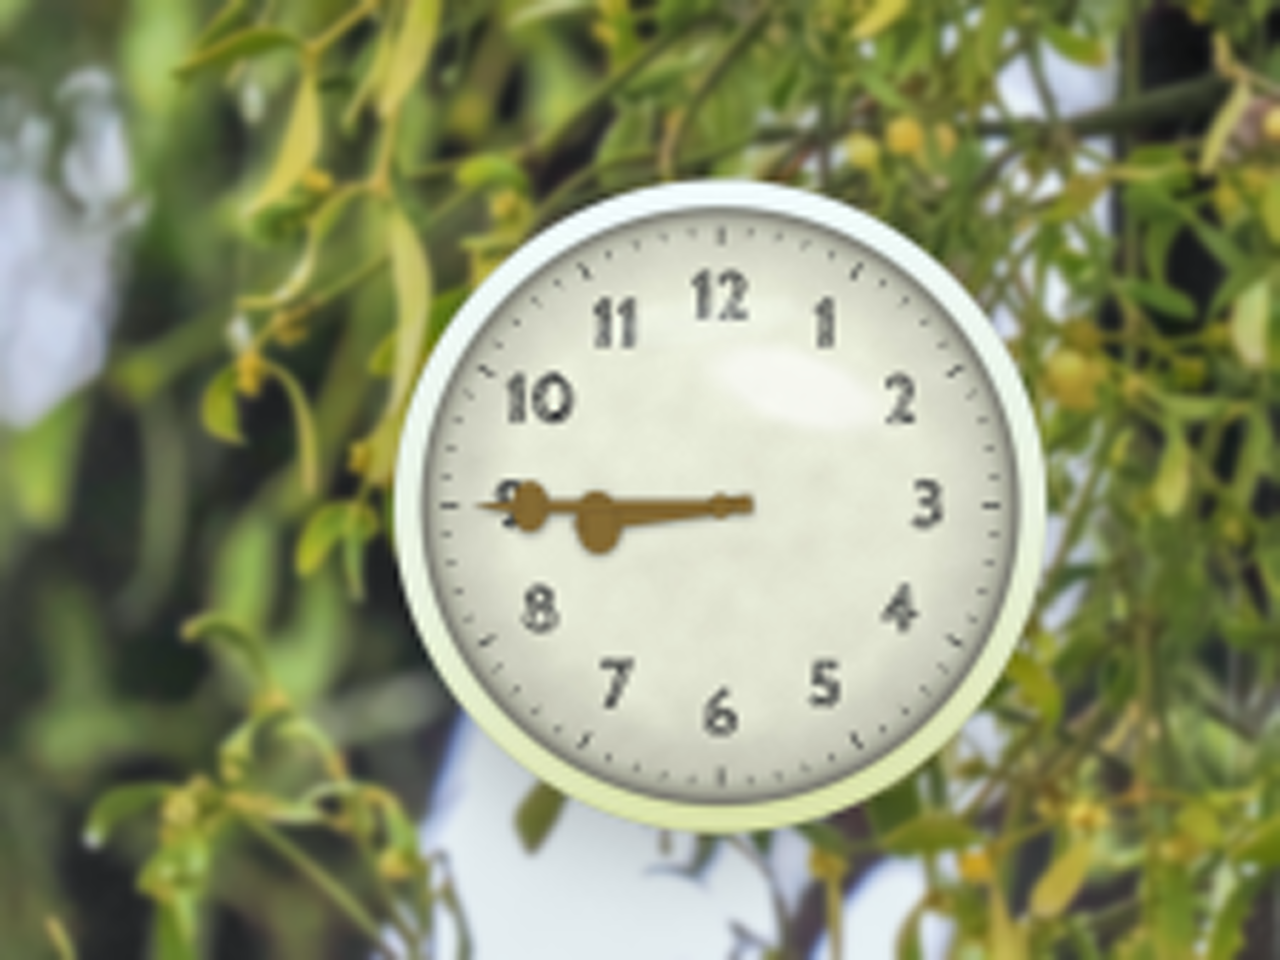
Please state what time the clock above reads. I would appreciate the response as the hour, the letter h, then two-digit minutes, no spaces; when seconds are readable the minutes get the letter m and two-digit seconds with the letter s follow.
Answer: 8h45
